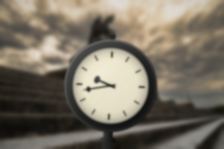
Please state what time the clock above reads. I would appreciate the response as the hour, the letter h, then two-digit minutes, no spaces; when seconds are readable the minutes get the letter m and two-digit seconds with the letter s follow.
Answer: 9h43
